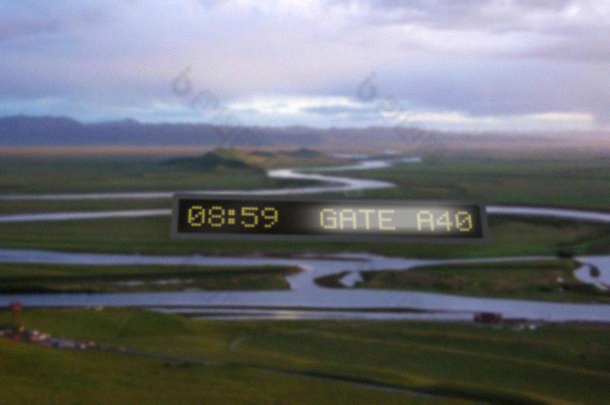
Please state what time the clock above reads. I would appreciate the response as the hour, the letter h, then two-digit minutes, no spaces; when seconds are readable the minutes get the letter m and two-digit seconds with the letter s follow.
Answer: 8h59
